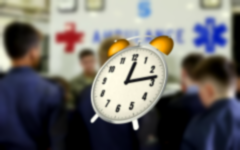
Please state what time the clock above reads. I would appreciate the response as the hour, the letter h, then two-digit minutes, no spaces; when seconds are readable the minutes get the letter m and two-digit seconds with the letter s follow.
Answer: 12h13
